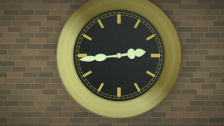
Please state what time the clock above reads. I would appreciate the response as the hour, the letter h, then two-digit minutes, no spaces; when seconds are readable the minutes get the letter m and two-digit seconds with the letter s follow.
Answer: 2h44
